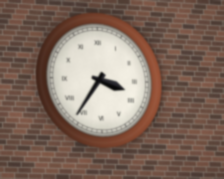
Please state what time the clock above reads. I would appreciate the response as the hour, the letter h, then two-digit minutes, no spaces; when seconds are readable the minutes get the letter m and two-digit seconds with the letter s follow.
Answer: 3h36
